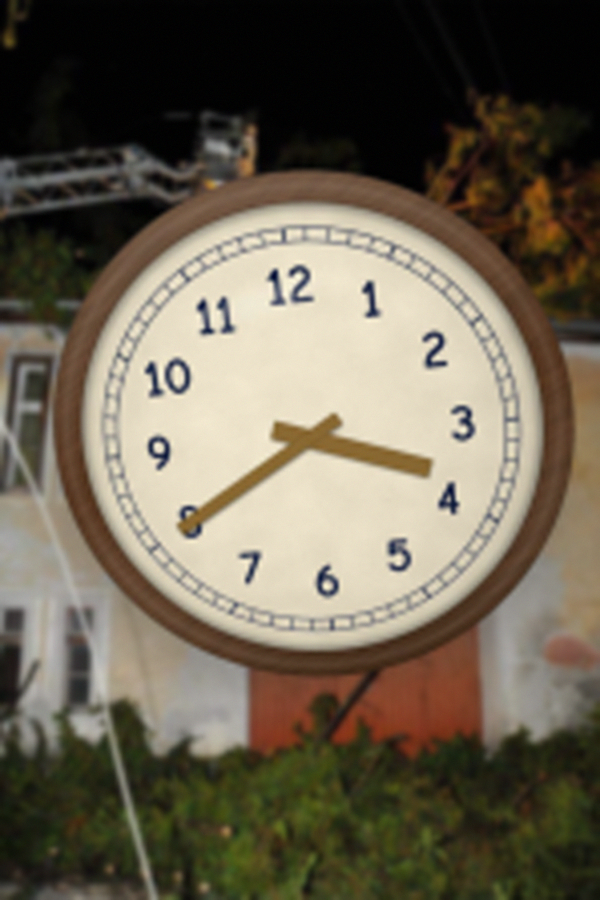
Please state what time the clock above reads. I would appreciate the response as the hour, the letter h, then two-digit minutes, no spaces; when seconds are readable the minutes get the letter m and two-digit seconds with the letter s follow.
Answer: 3h40
